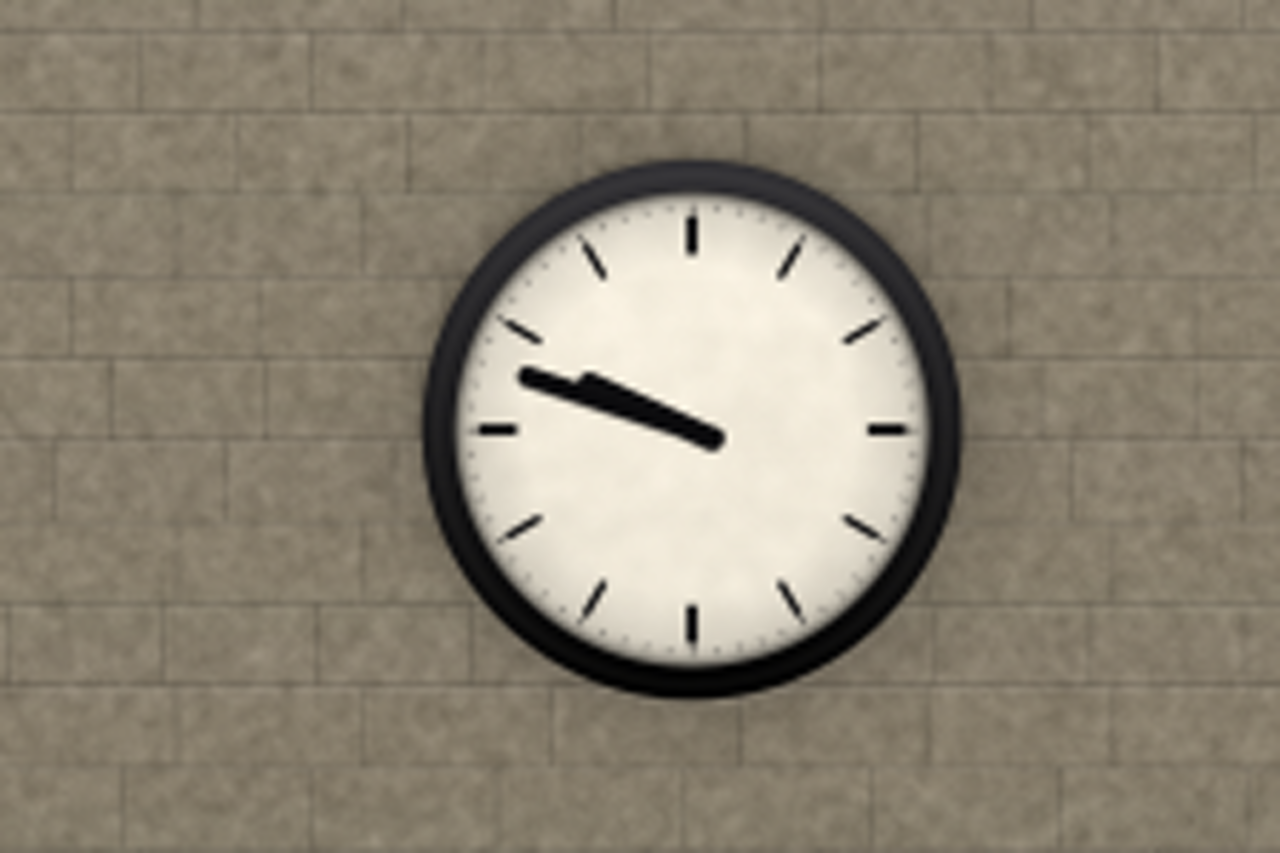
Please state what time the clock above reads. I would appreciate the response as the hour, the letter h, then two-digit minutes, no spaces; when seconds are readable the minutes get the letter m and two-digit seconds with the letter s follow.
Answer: 9h48
